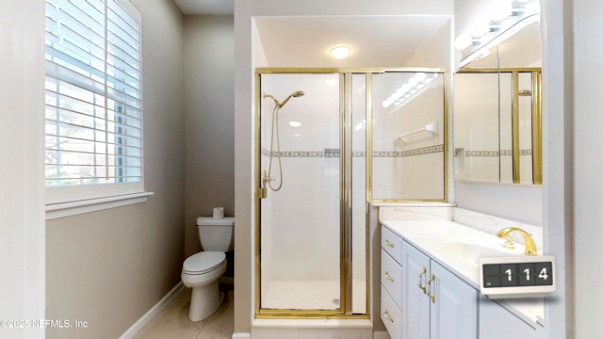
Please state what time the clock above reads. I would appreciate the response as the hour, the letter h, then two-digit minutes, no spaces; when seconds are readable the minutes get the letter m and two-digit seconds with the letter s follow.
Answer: 1h14
